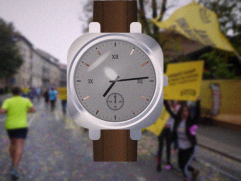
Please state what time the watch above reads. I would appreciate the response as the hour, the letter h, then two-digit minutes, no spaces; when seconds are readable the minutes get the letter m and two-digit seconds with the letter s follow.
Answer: 7h14
